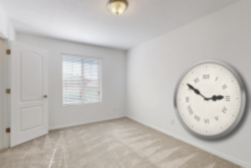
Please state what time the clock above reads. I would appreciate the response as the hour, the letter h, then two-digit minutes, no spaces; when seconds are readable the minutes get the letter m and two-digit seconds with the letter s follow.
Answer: 2h51
